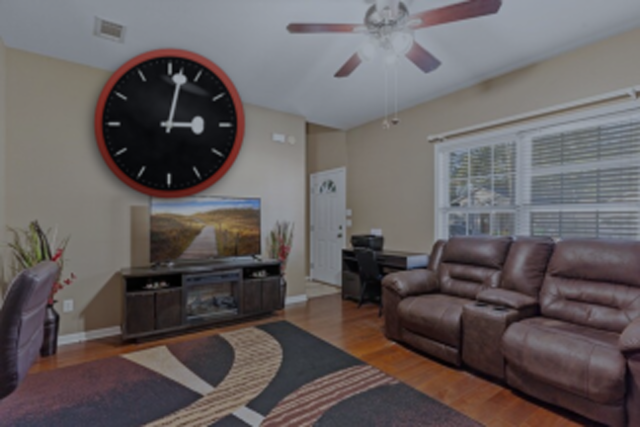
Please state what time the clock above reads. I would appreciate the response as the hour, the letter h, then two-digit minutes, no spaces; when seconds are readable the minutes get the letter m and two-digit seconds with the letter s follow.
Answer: 3h02
